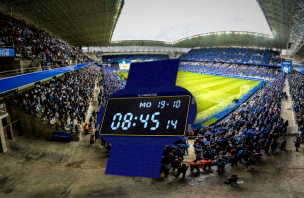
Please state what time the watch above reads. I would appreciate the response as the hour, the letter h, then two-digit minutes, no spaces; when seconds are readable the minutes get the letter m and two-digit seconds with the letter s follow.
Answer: 8h45m14s
